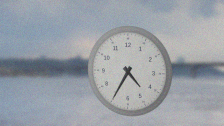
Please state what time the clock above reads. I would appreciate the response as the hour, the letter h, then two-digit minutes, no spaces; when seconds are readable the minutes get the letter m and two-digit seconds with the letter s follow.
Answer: 4h35
